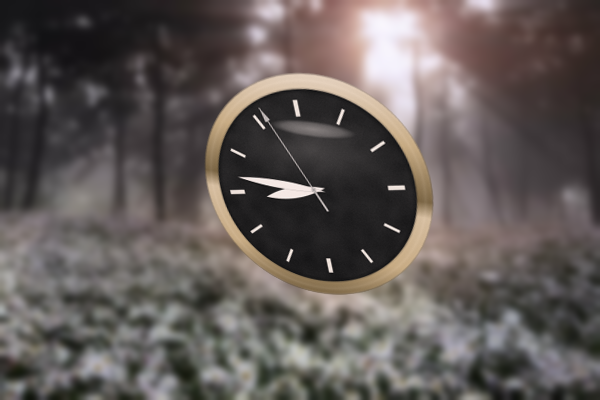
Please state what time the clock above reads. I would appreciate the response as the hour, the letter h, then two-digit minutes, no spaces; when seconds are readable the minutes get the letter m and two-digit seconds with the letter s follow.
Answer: 8h46m56s
